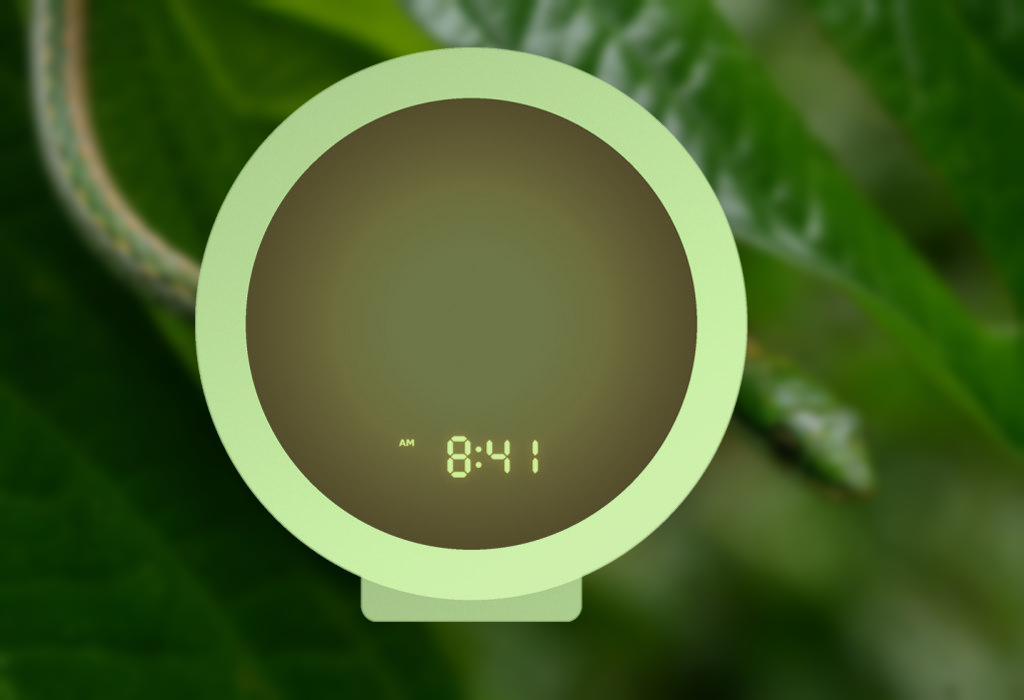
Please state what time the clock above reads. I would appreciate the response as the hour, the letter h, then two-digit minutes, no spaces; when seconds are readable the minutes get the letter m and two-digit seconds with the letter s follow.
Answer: 8h41
